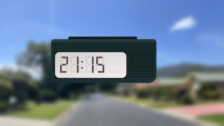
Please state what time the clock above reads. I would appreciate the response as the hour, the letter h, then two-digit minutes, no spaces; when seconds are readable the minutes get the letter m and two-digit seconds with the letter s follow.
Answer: 21h15
